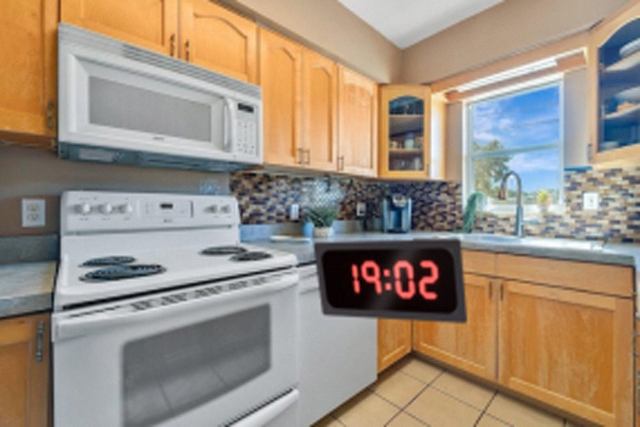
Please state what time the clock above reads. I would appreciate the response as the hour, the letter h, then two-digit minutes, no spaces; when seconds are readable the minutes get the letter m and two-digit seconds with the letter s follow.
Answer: 19h02
